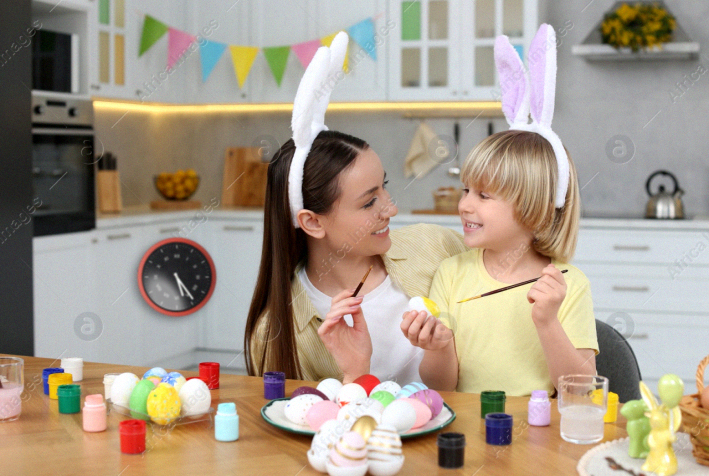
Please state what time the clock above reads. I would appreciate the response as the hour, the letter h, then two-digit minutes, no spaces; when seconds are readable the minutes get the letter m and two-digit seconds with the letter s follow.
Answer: 5h24
